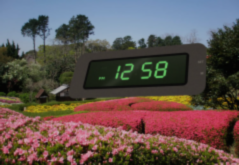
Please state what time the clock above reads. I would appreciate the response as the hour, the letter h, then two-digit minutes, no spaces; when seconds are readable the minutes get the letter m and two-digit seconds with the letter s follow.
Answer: 12h58
